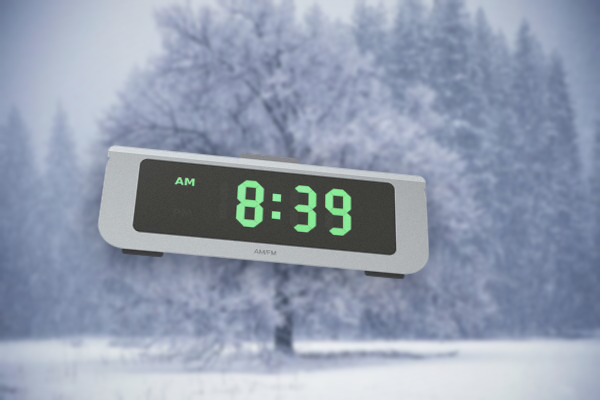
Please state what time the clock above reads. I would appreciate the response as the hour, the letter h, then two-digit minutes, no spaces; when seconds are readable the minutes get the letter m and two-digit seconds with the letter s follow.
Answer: 8h39
